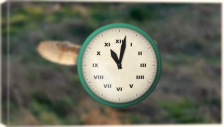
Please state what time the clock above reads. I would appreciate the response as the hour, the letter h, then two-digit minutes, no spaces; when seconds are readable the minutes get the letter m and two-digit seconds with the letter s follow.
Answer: 11h02
